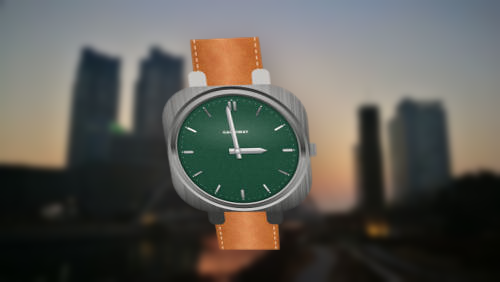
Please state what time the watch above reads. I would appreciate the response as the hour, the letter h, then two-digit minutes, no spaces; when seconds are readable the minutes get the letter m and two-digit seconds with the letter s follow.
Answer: 2h59
